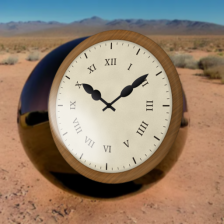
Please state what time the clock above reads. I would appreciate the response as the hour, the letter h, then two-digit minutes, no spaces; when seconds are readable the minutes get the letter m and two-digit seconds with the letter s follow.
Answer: 10h09
